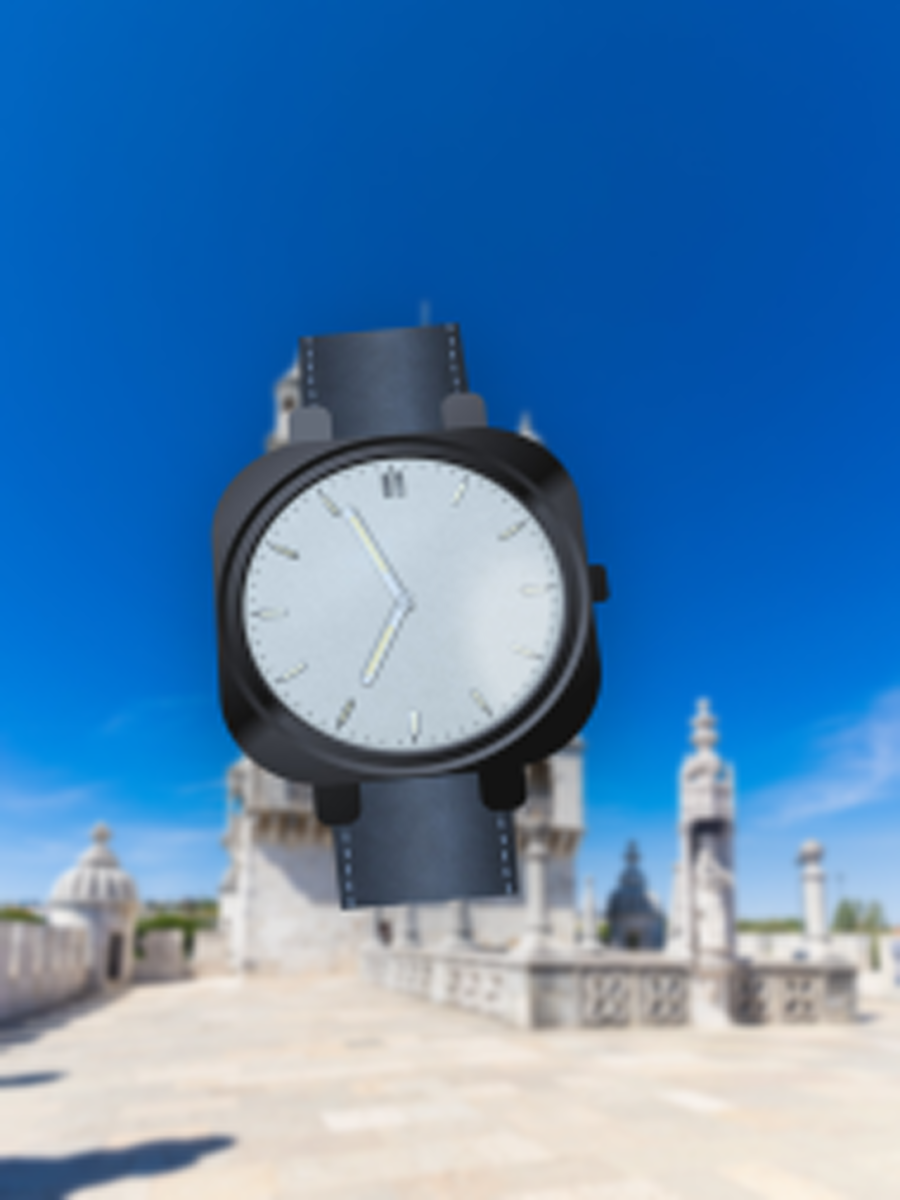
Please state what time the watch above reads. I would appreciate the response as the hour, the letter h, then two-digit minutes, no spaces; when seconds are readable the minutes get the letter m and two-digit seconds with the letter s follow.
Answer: 6h56
